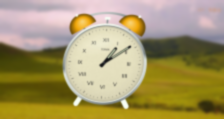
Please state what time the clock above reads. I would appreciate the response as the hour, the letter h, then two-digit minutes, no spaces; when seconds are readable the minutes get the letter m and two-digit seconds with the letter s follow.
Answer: 1h09
